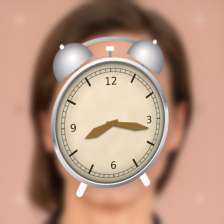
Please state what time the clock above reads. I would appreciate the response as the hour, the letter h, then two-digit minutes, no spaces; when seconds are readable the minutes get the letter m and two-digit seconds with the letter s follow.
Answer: 8h17
